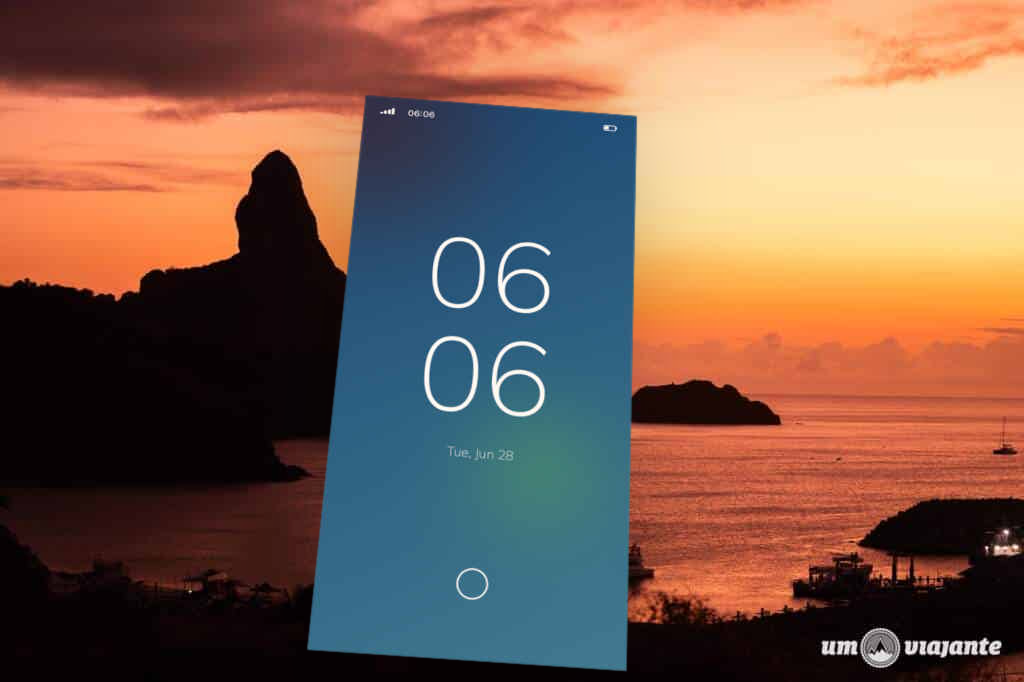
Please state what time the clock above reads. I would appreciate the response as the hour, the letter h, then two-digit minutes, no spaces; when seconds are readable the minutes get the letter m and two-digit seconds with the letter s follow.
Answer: 6h06
